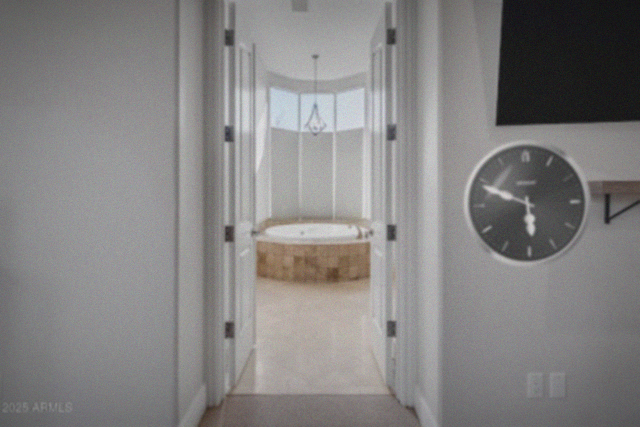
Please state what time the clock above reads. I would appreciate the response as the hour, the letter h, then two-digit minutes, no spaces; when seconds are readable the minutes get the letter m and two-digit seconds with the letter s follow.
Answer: 5h49
